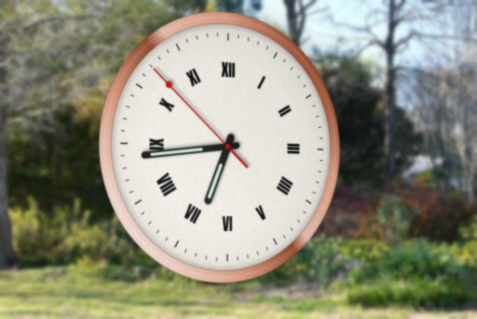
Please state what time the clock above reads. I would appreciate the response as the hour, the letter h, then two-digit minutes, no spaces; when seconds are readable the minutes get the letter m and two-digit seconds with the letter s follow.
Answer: 6h43m52s
